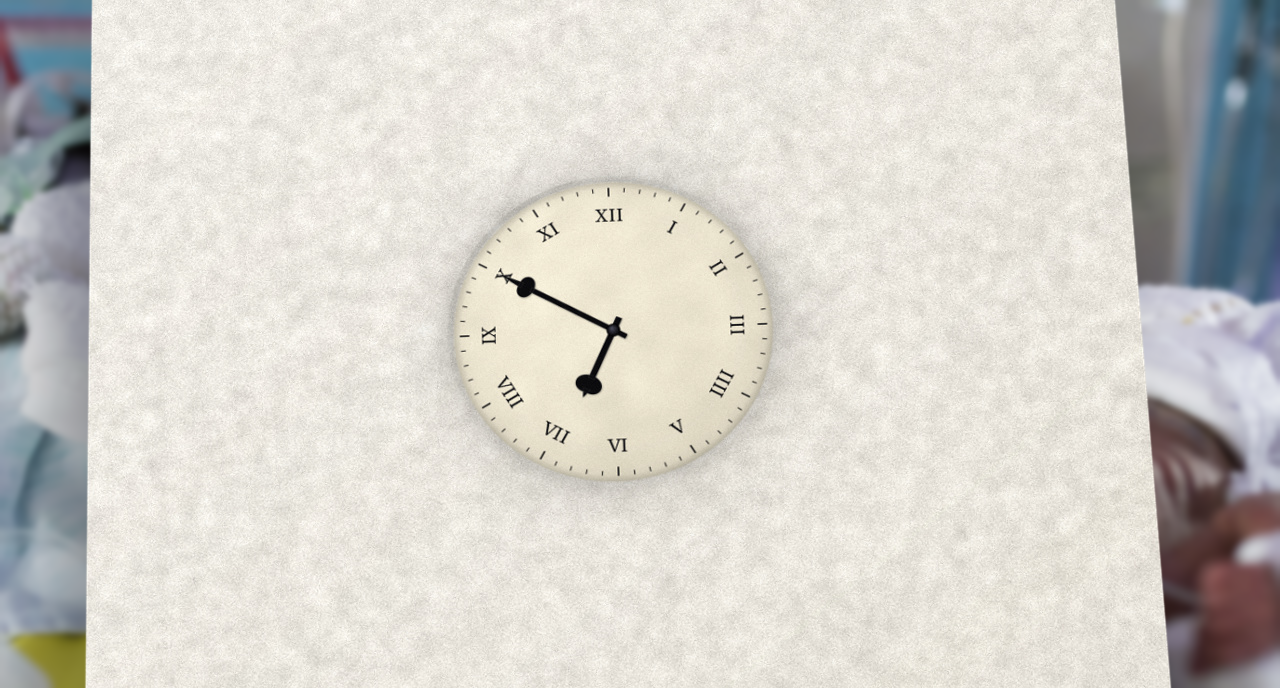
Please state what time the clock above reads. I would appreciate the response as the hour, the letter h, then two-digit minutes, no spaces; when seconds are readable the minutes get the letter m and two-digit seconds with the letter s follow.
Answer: 6h50
